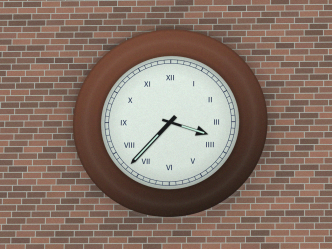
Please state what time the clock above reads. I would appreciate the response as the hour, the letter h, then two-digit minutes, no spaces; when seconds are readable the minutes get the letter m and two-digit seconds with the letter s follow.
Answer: 3h37
